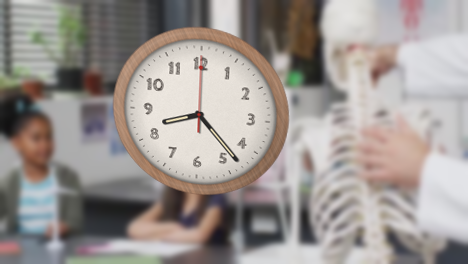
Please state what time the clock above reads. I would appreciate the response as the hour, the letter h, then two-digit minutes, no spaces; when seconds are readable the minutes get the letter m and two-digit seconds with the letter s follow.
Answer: 8h23m00s
